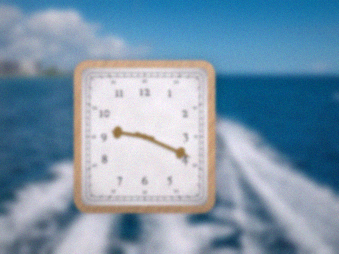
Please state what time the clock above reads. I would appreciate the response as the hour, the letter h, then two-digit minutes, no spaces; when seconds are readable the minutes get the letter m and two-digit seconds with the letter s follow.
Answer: 9h19
